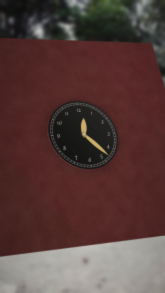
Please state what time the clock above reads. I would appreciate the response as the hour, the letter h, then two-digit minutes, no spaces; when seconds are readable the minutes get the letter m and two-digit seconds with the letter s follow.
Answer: 12h23
